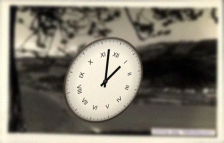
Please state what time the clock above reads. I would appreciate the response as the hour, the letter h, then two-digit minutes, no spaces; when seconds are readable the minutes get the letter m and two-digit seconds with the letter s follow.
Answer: 12h57
